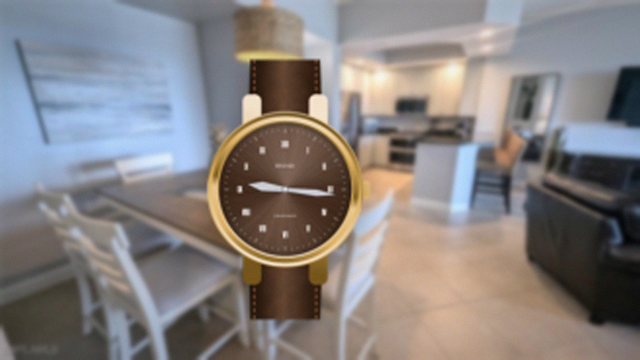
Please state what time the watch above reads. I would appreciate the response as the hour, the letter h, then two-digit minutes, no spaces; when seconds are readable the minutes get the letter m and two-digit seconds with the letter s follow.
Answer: 9h16
